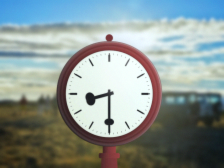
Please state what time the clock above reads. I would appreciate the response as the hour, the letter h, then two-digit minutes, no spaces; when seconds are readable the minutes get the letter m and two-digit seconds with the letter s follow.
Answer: 8h30
